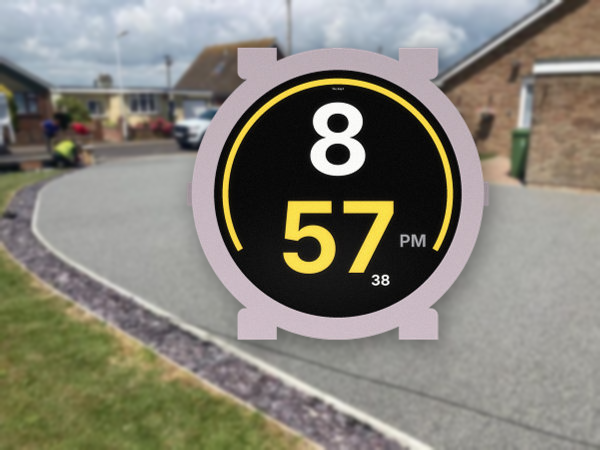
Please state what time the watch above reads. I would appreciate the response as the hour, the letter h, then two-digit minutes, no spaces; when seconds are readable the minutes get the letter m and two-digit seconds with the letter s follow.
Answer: 8h57m38s
